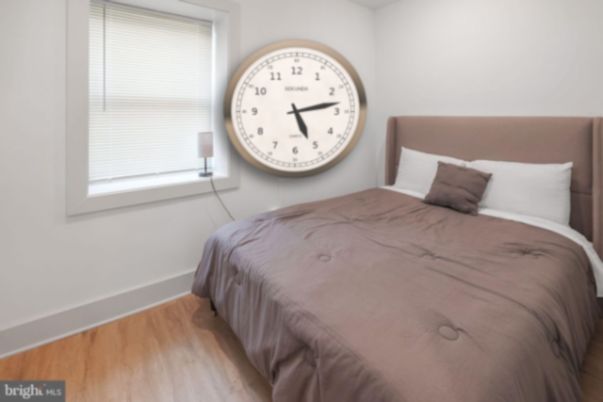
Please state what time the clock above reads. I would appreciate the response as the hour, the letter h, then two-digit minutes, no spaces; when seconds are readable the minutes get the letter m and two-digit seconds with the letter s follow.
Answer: 5h13
